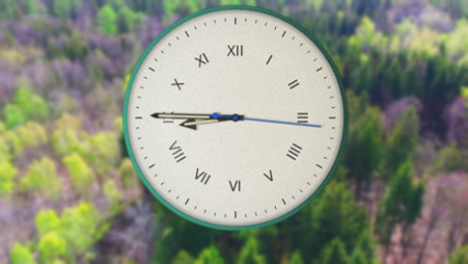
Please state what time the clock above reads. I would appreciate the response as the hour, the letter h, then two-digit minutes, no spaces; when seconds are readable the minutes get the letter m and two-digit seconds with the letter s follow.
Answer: 8h45m16s
